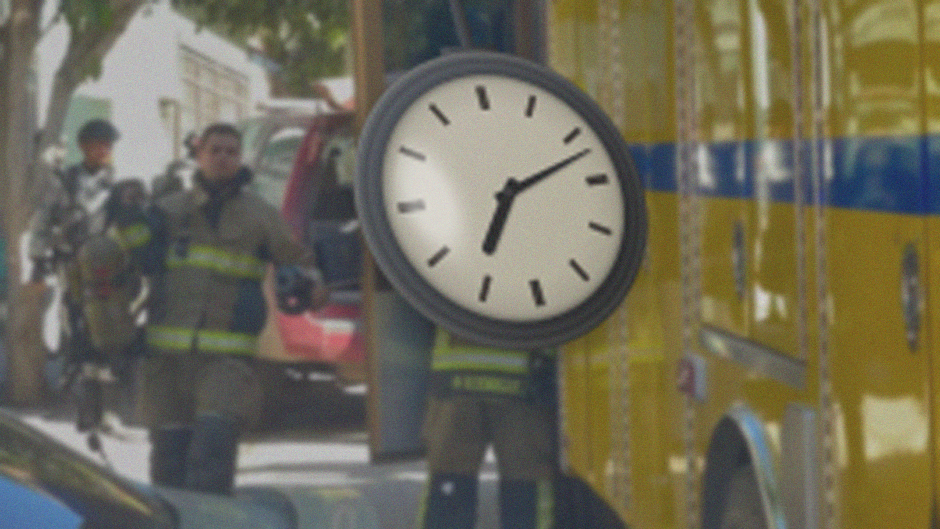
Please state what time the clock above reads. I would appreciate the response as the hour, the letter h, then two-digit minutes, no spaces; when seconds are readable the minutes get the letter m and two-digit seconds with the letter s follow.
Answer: 7h12
